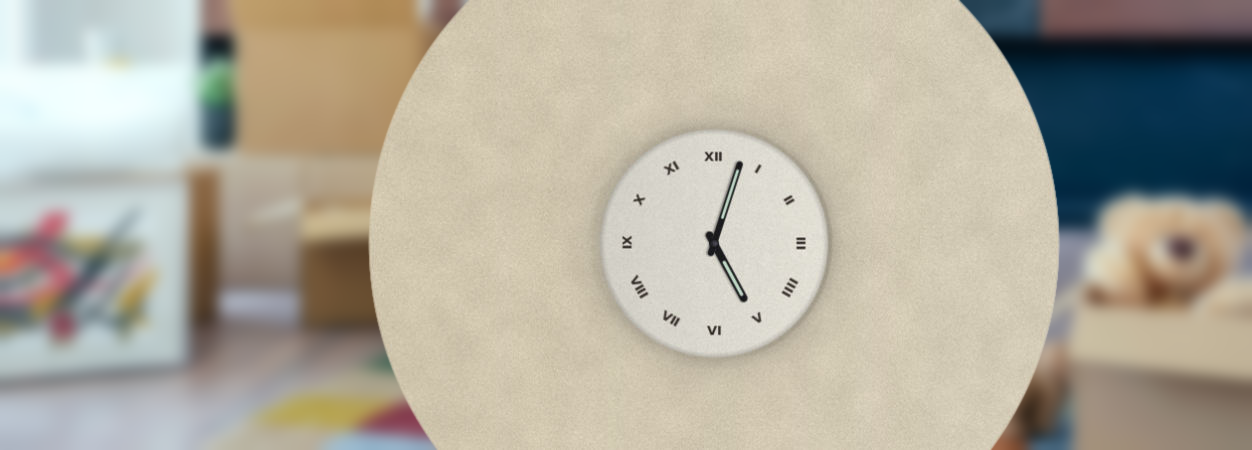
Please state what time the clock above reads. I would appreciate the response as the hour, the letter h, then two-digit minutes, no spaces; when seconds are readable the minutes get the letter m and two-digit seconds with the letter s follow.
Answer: 5h03
